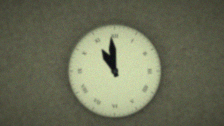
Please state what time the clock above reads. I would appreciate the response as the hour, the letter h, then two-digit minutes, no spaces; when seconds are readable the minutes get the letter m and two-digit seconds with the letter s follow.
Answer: 10h59
